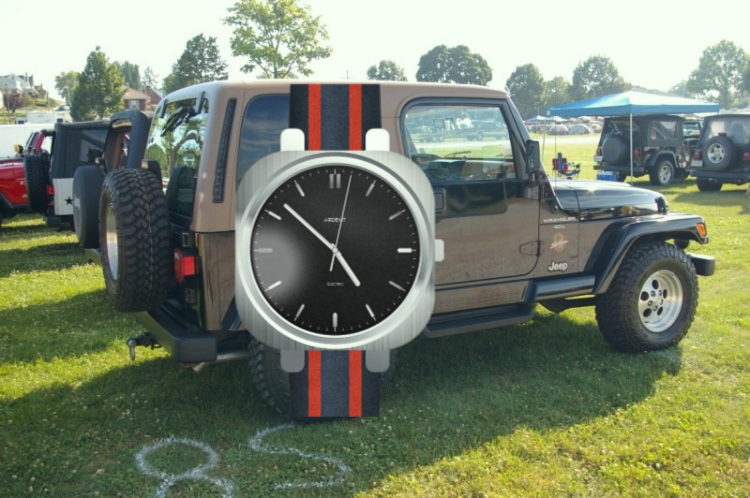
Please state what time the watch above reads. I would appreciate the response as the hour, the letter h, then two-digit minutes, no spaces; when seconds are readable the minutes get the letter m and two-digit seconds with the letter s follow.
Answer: 4h52m02s
